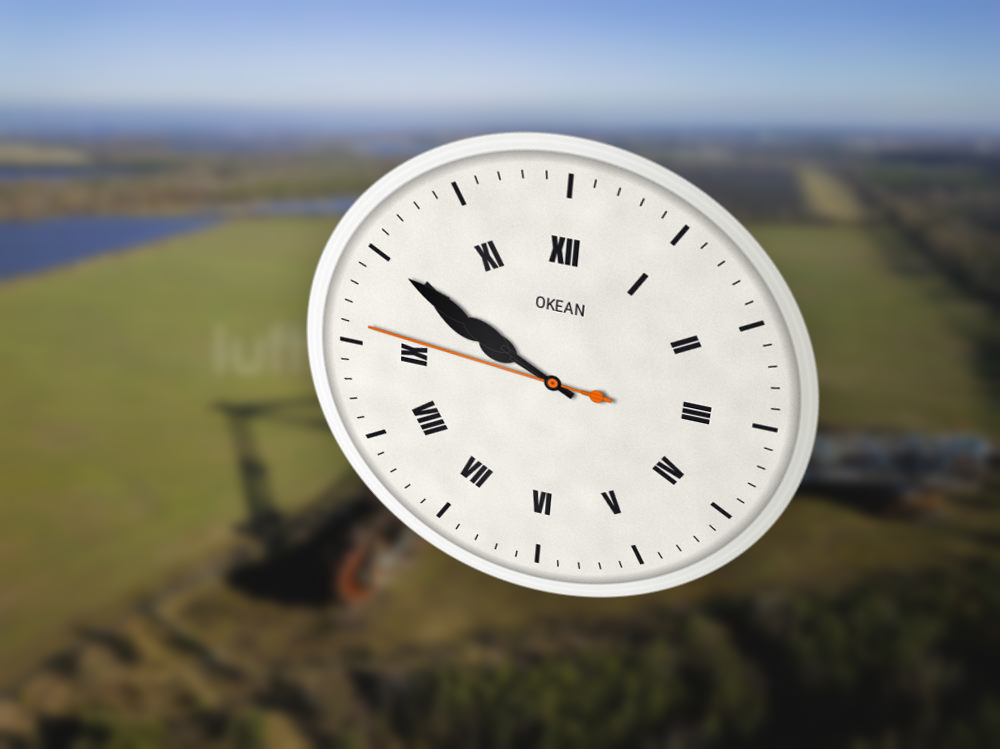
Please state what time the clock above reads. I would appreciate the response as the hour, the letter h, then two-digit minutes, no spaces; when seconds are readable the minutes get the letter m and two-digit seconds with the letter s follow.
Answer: 9h49m46s
